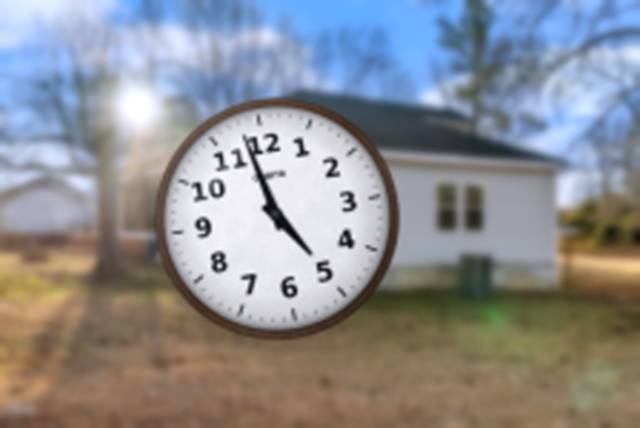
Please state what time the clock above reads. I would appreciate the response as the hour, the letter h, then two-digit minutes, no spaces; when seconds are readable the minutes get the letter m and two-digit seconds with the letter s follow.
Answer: 4h58
